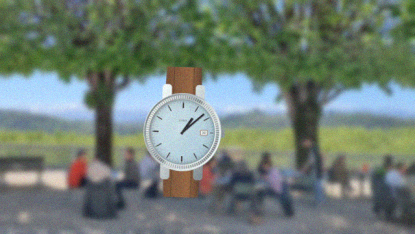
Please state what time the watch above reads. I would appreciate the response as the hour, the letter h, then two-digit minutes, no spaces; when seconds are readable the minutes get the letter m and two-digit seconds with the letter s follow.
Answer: 1h08
